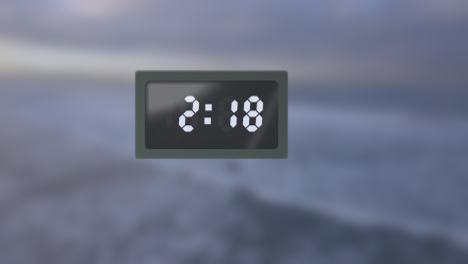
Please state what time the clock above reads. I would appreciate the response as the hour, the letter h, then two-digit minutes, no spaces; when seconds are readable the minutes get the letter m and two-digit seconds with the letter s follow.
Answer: 2h18
